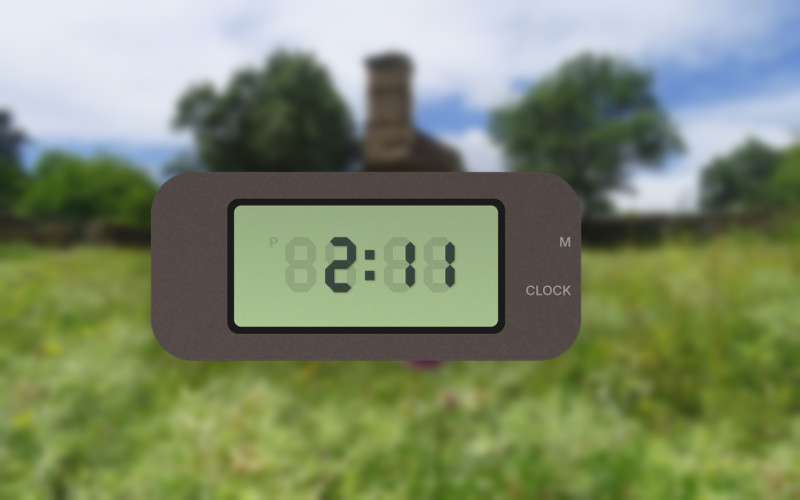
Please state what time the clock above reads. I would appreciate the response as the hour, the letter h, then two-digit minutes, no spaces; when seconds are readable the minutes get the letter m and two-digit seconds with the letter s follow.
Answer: 2h11
